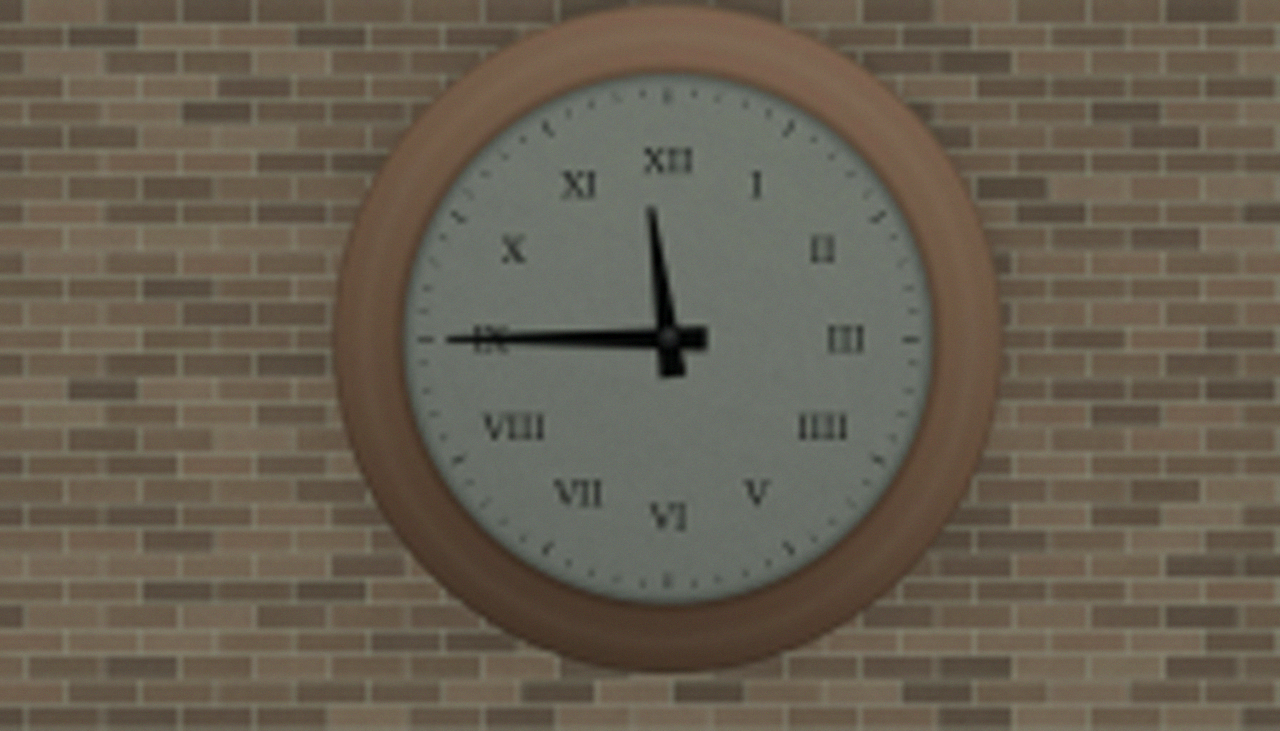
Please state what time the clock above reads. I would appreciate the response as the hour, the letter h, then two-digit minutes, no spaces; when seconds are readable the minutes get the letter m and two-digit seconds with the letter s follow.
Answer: 11h45
